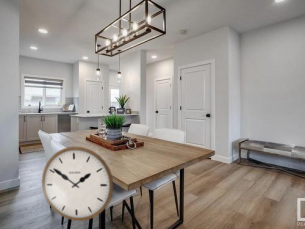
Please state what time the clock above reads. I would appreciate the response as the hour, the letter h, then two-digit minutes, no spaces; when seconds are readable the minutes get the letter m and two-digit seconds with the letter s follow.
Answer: 1h51
